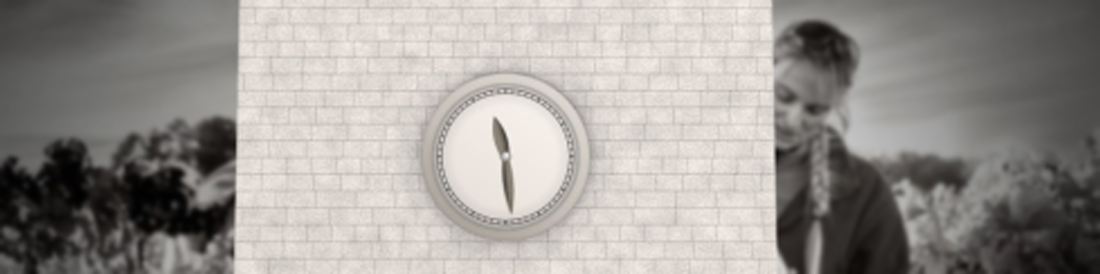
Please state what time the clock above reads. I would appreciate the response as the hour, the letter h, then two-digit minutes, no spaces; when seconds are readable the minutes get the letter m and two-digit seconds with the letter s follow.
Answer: 11h29
